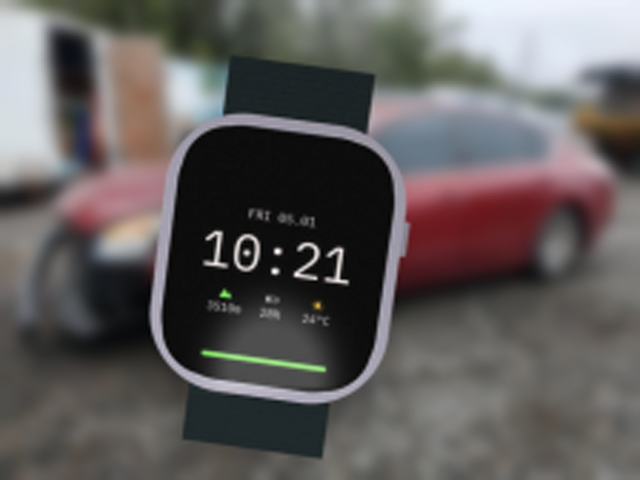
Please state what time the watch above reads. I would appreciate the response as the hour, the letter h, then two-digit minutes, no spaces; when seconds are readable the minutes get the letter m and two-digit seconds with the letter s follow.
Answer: 10h21
